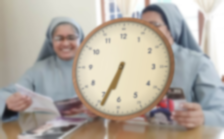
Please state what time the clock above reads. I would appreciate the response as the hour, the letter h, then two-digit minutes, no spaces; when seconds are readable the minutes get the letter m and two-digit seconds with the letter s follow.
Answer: 6h34
